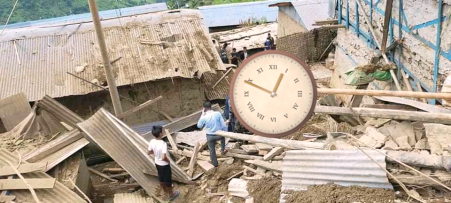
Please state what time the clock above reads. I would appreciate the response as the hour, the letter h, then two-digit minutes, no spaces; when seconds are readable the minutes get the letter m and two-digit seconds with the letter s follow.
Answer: 12h49
